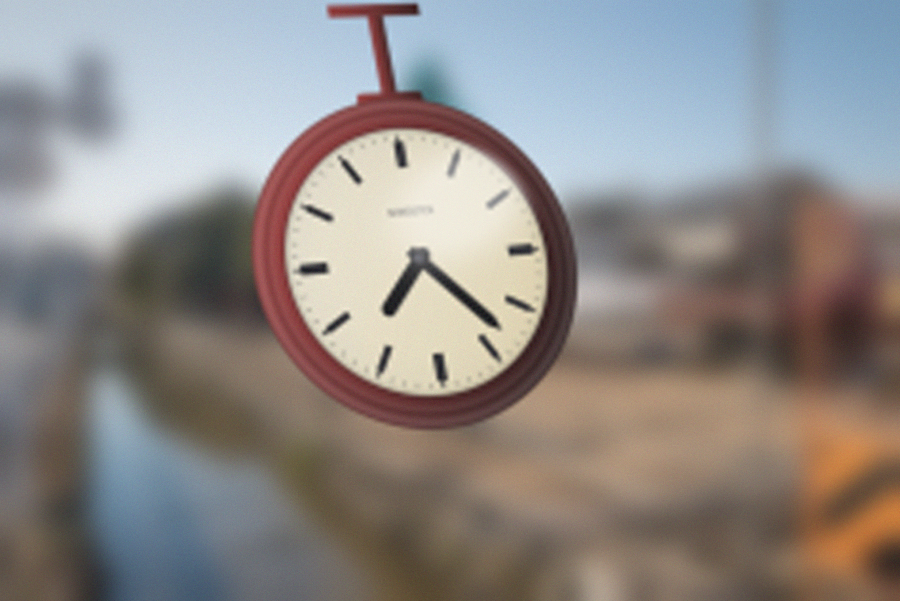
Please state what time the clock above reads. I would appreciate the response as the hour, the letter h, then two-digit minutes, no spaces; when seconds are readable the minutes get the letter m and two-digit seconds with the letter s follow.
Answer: 7h23
